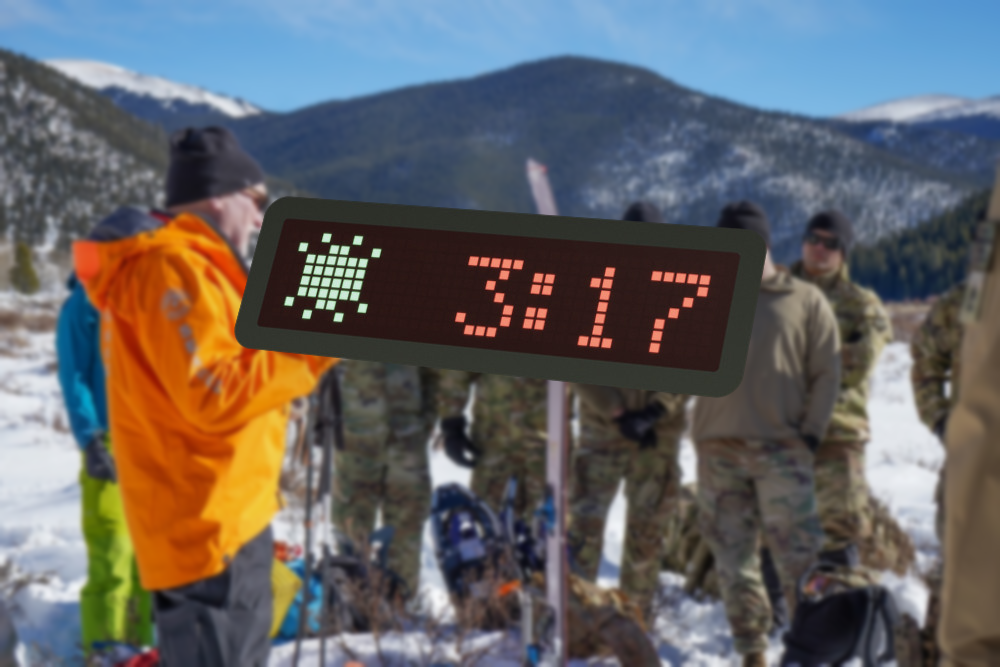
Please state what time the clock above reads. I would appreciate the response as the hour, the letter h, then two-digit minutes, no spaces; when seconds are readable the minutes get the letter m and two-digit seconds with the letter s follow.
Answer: 3h17
